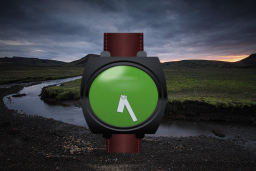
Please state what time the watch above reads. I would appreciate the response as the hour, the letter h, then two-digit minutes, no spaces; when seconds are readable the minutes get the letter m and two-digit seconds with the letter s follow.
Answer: 6h26
